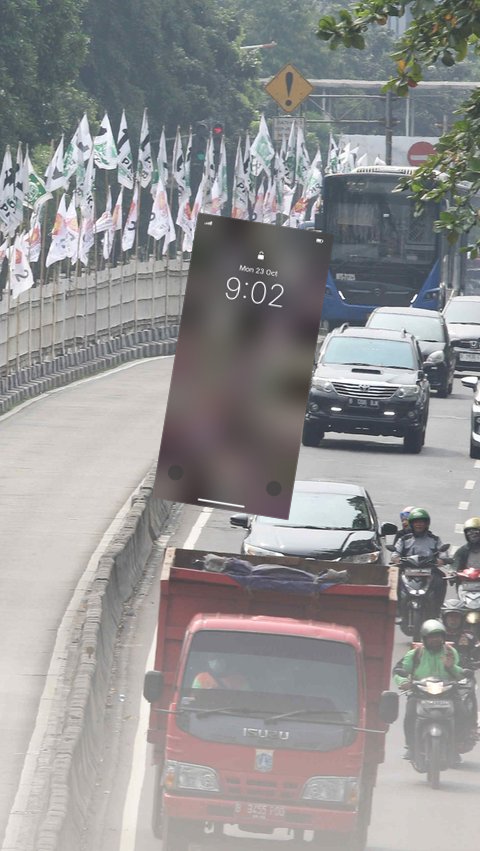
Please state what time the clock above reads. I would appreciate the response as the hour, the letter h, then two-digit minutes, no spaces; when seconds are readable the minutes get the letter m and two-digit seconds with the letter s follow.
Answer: 9h02
